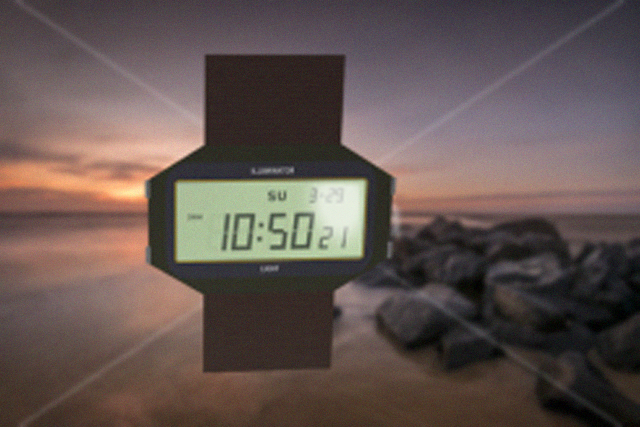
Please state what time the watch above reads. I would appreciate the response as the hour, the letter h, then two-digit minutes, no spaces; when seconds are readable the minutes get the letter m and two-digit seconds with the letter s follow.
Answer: 10h50m21s
